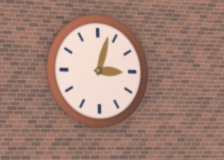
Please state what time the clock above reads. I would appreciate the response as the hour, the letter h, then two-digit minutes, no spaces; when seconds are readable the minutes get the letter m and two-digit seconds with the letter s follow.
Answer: 3h03
